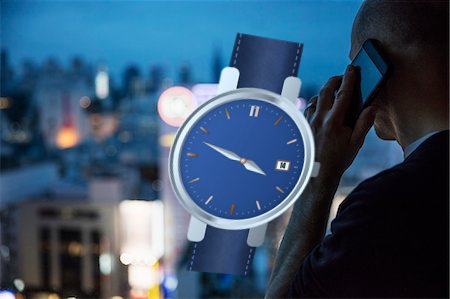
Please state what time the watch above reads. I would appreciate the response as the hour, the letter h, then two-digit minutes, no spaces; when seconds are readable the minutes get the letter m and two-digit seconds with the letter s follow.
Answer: 3h48
